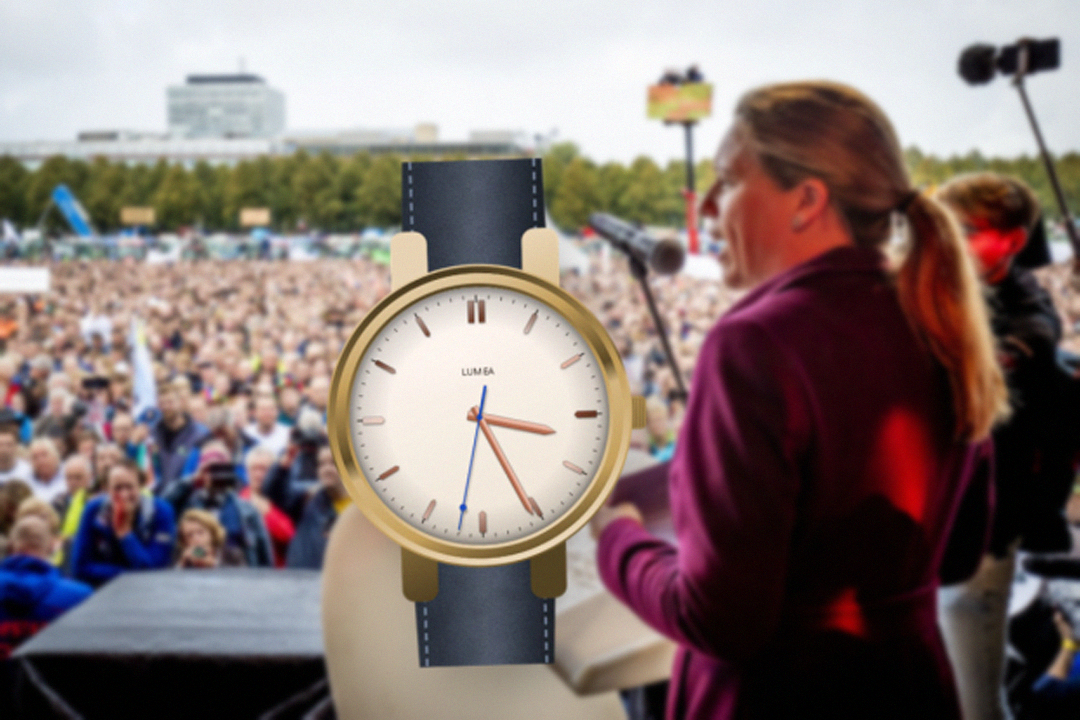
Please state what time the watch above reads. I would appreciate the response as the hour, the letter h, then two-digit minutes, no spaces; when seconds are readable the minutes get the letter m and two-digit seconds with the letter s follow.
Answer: 3h25m32s
